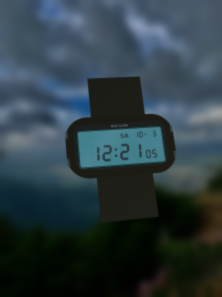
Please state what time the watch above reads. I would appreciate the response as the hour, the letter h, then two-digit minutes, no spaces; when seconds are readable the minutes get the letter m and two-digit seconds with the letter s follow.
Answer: 12h21
